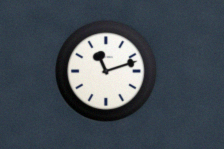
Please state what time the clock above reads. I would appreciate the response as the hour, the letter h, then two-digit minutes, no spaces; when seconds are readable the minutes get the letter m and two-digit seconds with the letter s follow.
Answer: 11h12
